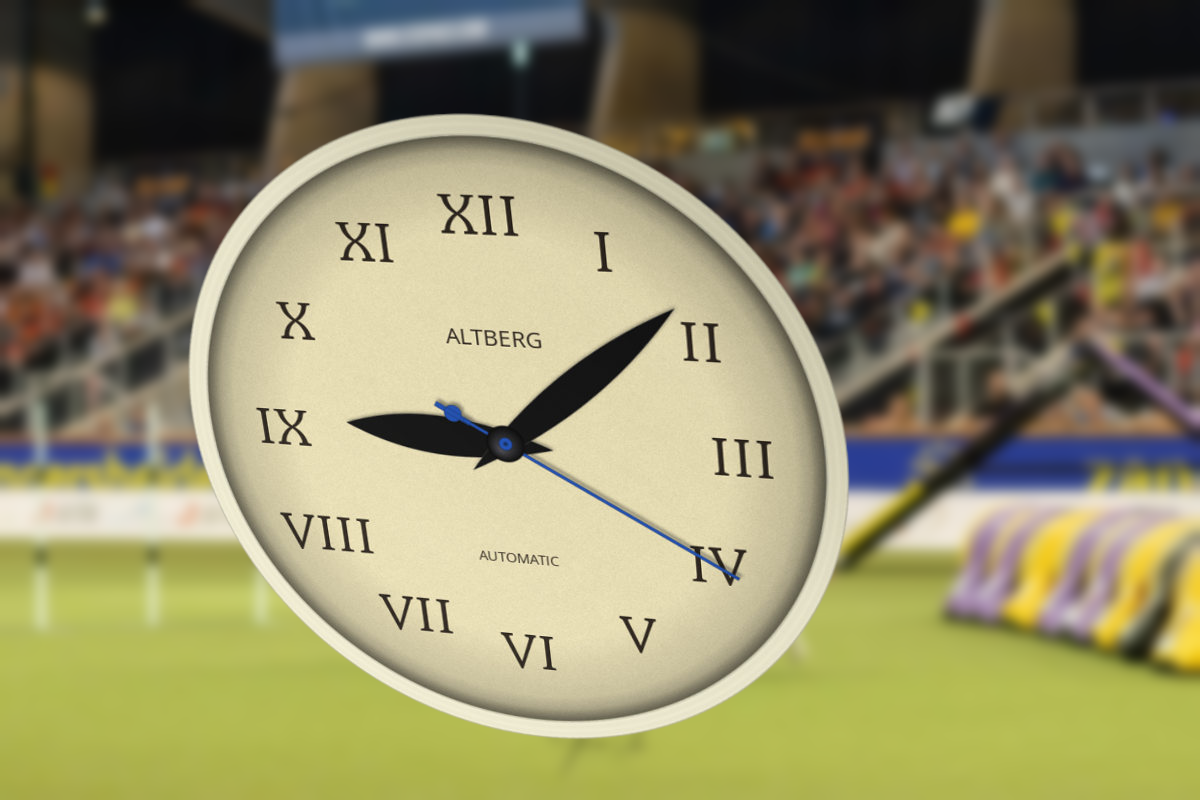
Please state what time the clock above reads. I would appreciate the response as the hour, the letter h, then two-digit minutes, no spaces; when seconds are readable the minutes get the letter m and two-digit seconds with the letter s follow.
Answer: 9h08m20s
